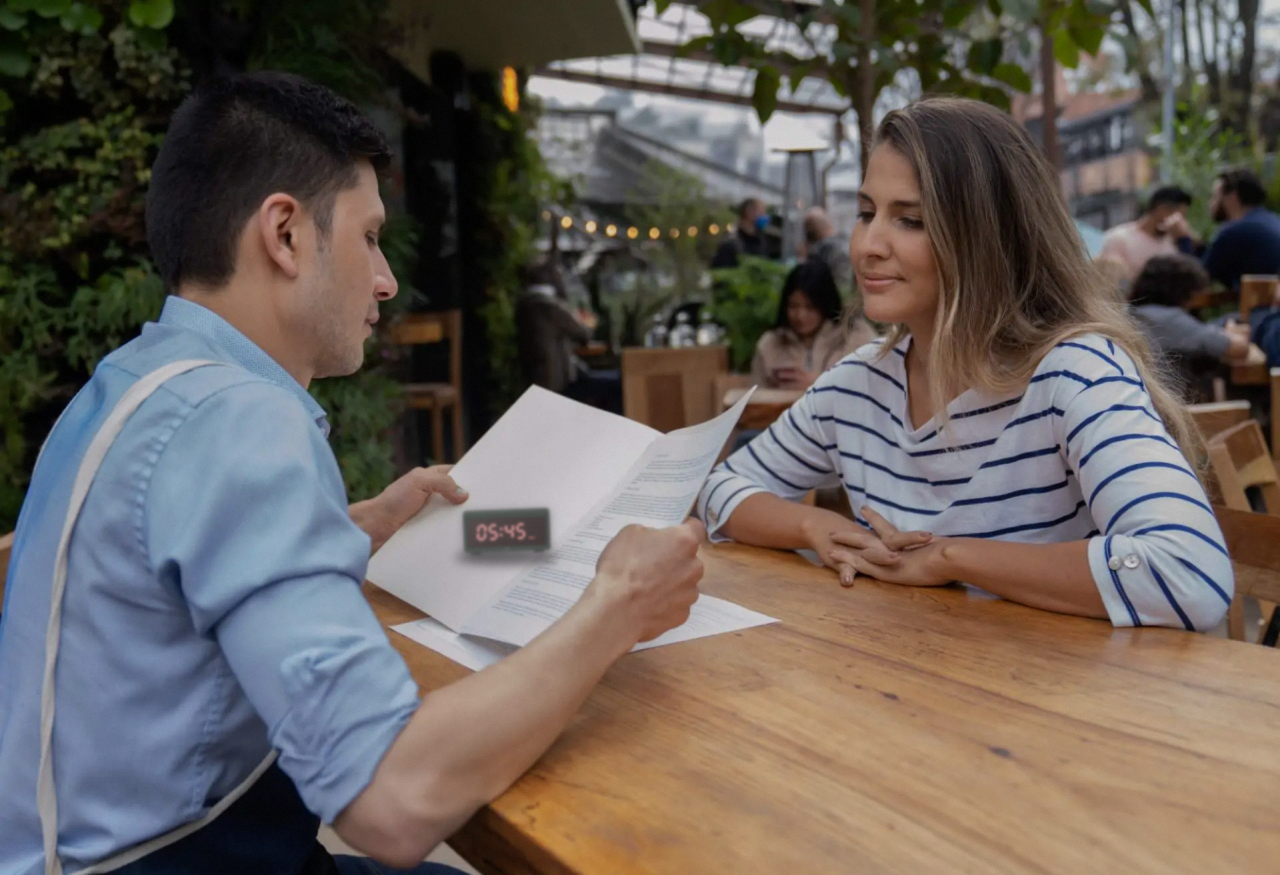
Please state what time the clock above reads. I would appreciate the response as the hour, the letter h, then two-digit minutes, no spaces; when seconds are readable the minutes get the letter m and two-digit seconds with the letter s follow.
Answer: 5h45
